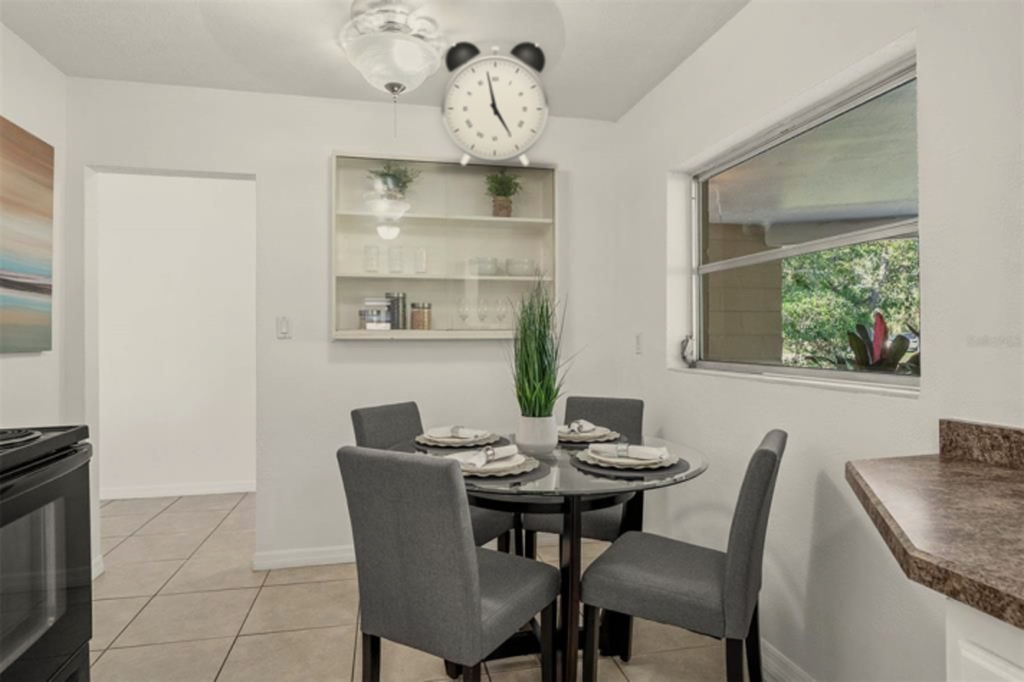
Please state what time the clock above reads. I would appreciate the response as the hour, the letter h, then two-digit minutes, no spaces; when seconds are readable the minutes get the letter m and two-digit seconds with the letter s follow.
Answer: 4h58
